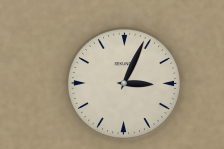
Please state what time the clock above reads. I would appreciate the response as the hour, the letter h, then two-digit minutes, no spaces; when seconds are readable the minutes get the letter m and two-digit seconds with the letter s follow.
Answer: 3h04
